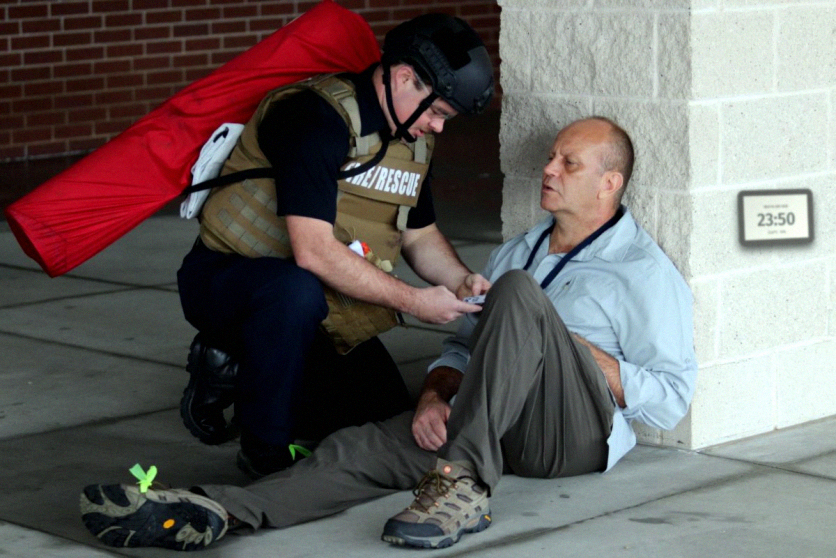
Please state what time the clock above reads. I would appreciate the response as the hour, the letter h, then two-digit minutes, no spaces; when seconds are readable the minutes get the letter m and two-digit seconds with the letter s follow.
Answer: 23h50
